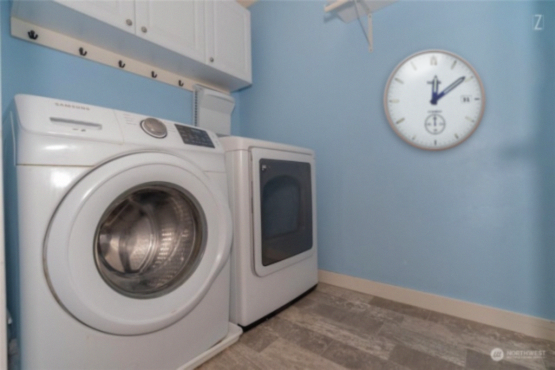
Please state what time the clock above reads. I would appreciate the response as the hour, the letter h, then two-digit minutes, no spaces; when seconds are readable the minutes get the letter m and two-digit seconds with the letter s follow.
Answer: 12h09
